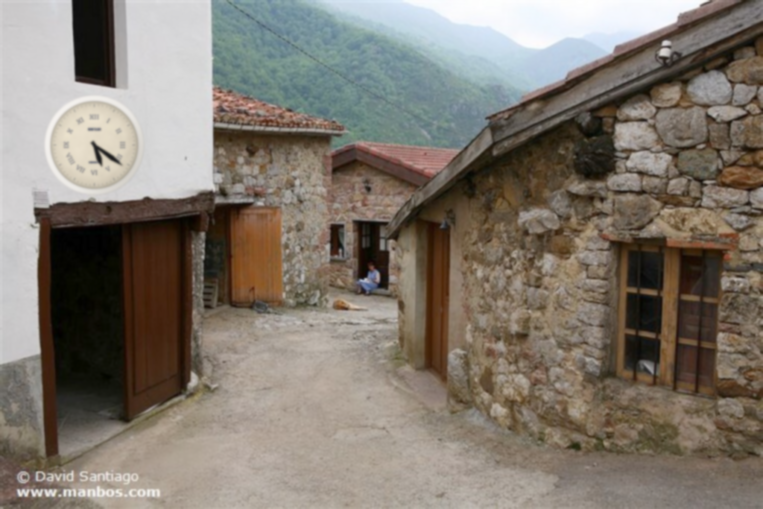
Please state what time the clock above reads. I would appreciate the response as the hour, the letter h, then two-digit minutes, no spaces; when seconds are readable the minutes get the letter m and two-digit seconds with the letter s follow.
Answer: 5h21
